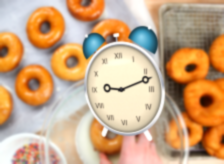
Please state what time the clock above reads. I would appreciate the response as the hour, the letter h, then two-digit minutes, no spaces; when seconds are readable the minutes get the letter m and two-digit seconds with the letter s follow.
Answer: 9h12
